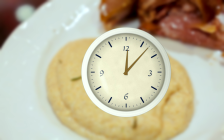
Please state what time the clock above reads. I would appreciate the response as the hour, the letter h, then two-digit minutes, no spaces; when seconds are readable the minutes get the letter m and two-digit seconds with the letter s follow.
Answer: 12h07
